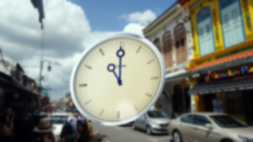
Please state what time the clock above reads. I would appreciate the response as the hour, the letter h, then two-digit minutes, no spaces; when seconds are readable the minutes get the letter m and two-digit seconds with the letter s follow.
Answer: 11h00
